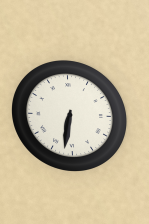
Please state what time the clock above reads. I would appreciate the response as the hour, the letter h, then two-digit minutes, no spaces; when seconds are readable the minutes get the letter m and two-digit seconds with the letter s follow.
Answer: 6h32
